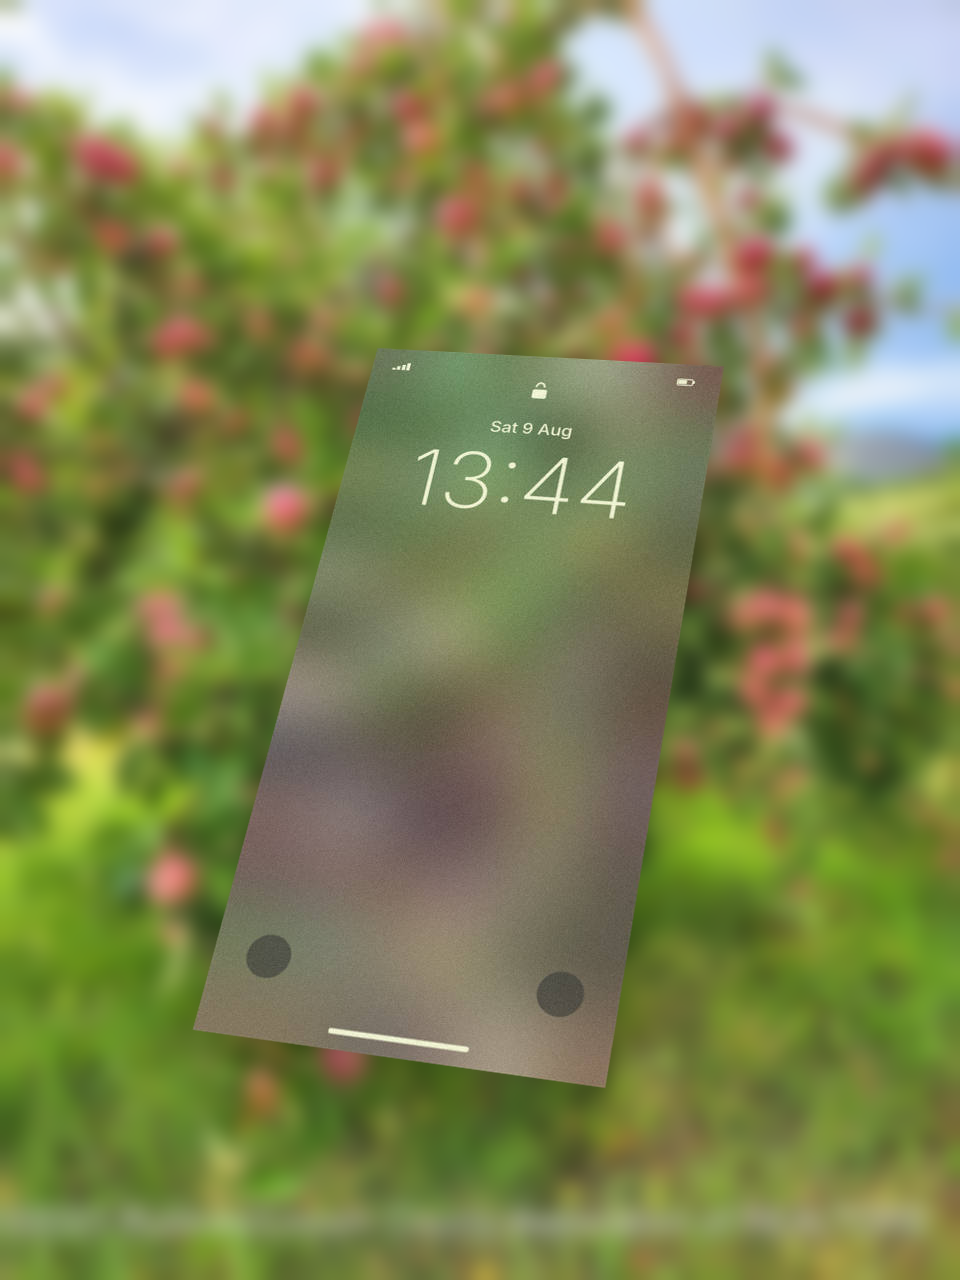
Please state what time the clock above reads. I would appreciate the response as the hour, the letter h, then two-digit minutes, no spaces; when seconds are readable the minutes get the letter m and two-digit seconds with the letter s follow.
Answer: 13h44
